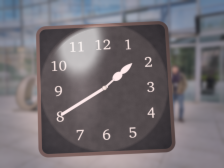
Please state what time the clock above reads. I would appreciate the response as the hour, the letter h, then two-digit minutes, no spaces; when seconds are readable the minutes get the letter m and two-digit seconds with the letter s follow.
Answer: 1h40
